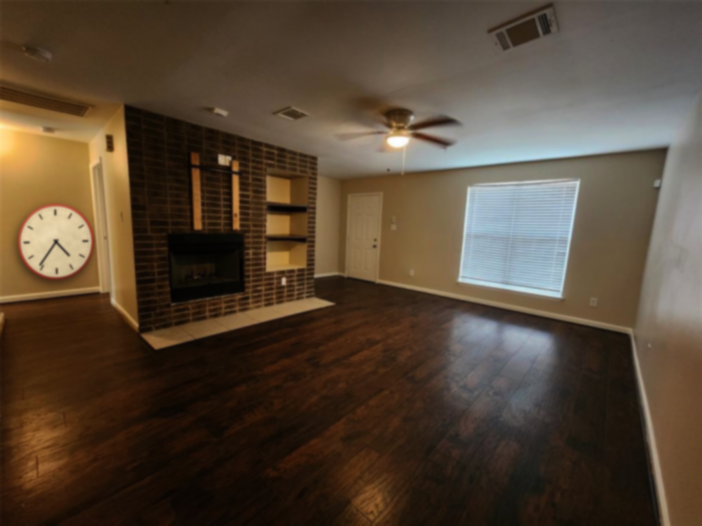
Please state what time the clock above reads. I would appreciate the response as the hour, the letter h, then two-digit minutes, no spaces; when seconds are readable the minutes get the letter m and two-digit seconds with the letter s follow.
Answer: 4h36
